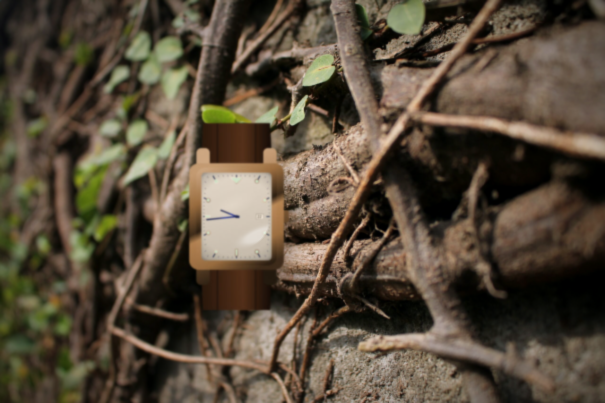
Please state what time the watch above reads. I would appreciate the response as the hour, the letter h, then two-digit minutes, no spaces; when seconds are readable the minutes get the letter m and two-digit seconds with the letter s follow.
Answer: 9h44
